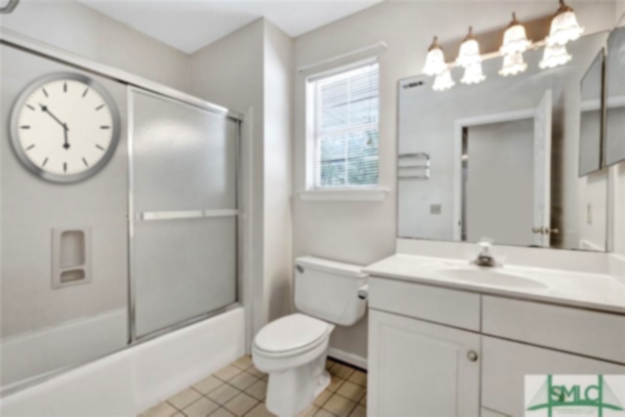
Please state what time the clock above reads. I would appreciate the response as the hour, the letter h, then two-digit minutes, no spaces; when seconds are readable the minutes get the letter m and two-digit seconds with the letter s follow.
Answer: 5h52
